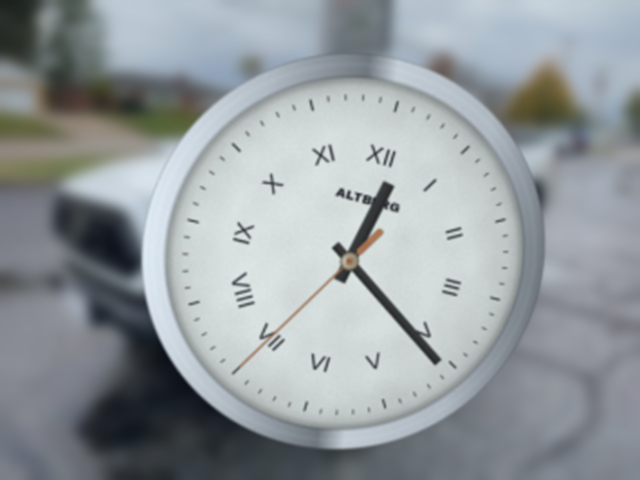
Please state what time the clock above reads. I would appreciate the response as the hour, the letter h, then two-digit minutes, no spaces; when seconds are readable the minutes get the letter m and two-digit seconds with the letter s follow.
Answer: 12h20m35s
